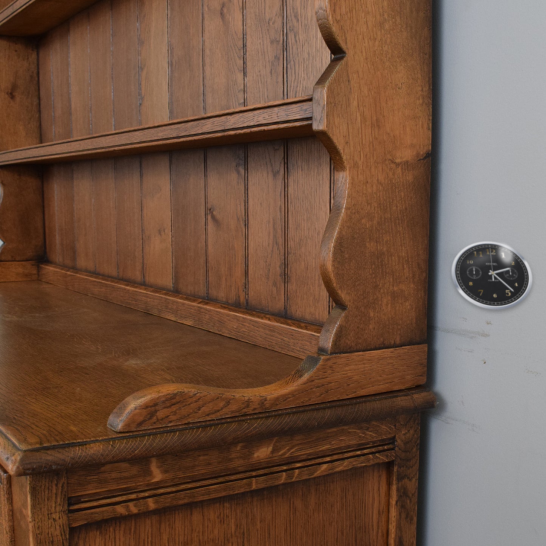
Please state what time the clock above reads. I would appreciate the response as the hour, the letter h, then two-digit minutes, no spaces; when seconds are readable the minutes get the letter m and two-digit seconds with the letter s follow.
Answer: 2h23
